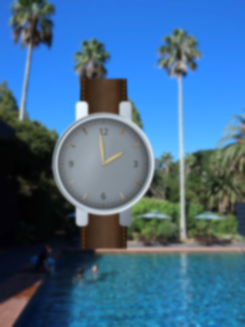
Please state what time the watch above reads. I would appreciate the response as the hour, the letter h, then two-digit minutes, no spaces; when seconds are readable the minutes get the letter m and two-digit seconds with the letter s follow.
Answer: 1h59
